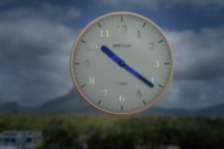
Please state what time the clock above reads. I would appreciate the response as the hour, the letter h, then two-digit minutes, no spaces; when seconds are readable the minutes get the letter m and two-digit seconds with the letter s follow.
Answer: 10h21
